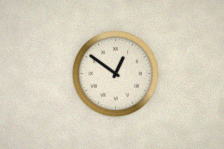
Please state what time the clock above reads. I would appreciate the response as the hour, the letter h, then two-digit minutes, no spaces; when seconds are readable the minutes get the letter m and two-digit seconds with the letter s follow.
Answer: 12h51
